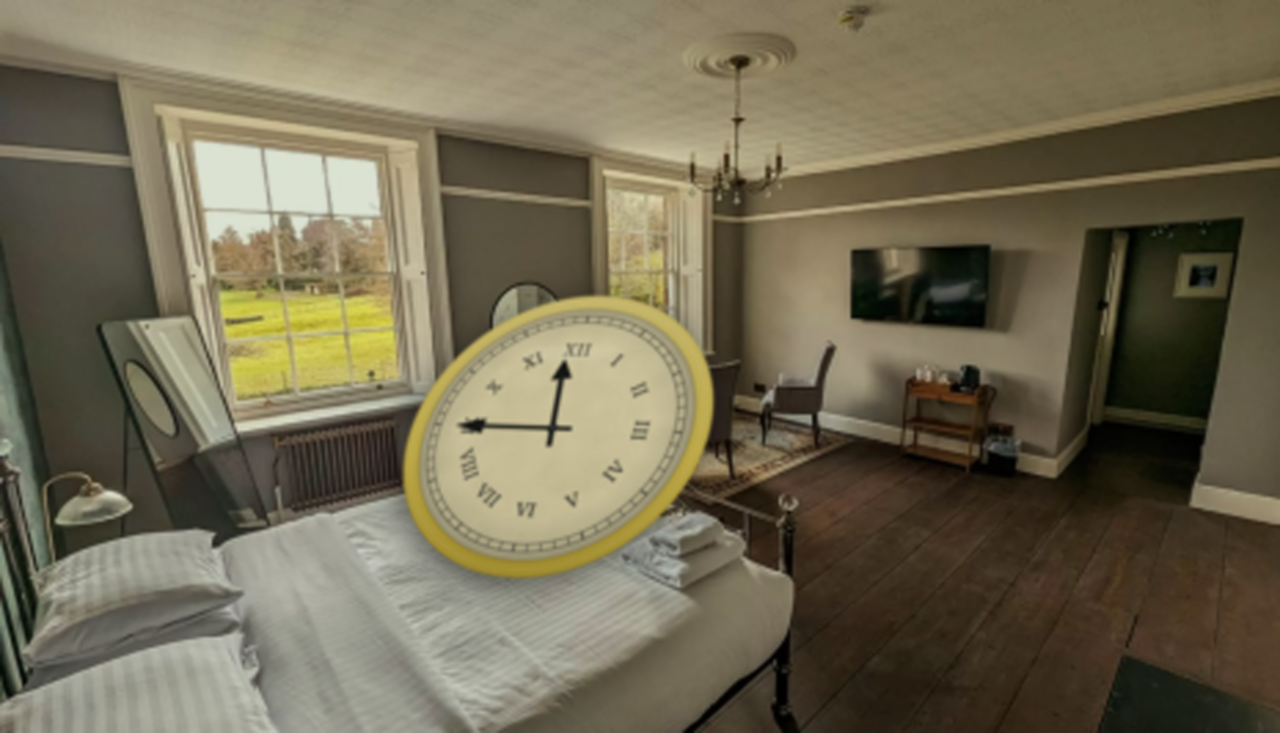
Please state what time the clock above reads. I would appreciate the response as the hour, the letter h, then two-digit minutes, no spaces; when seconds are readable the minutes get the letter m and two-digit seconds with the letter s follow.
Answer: 11h45
